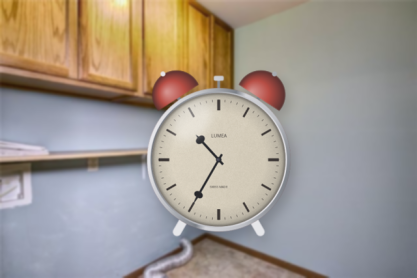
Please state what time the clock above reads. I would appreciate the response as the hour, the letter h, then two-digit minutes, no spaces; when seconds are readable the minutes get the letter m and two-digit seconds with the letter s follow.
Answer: 10h35
